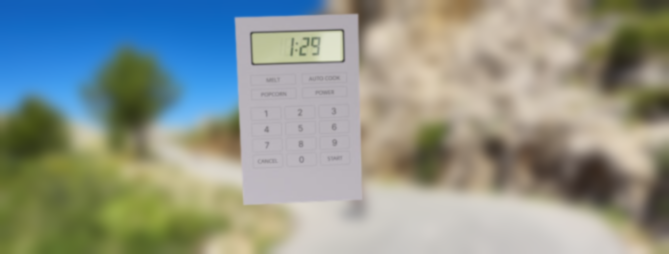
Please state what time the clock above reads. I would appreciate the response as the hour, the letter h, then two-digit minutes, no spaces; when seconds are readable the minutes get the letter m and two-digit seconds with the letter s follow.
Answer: 1h29
